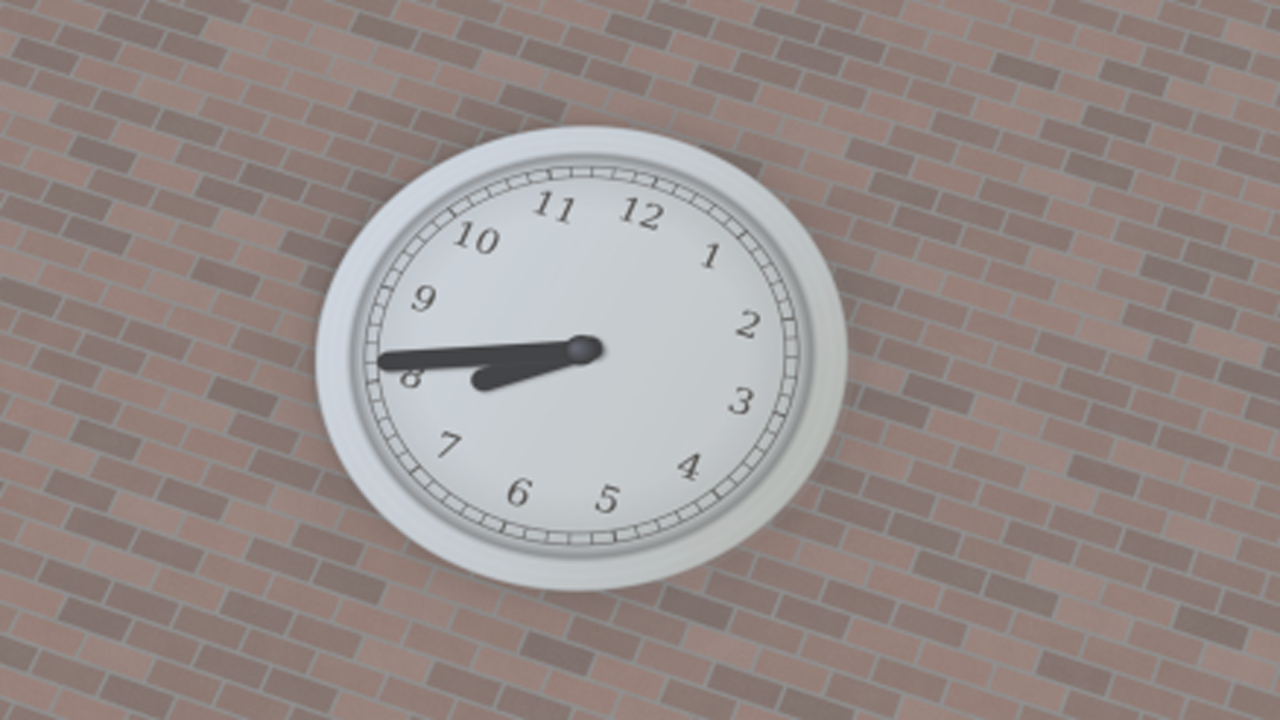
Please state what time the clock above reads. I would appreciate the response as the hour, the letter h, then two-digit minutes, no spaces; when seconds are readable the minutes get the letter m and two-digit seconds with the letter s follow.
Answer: 7h41
